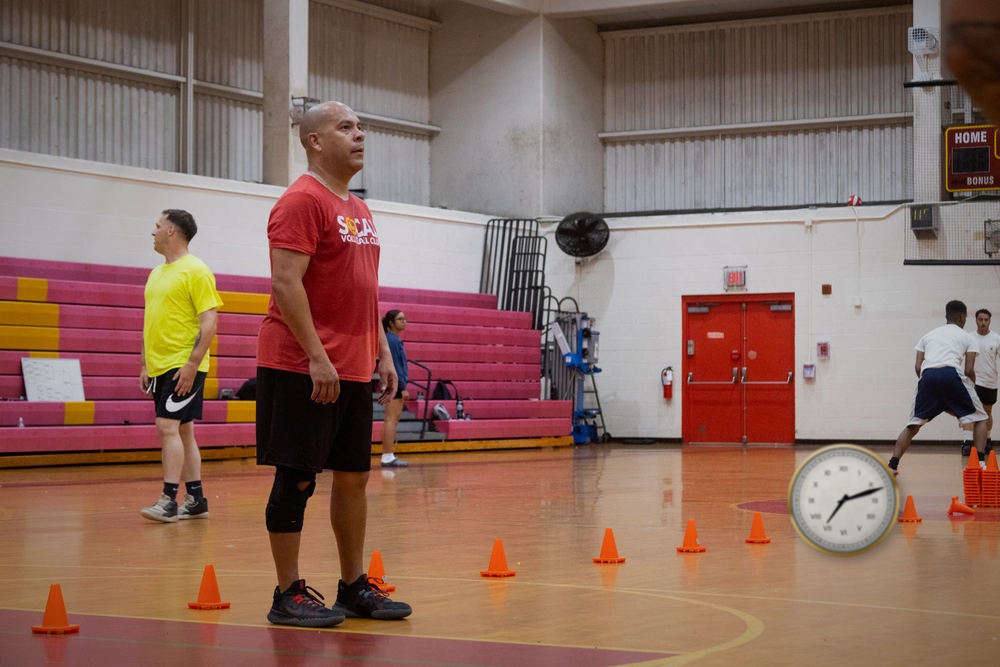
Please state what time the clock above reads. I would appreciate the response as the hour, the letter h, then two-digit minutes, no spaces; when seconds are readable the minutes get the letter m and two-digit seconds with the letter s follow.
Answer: 7h12
